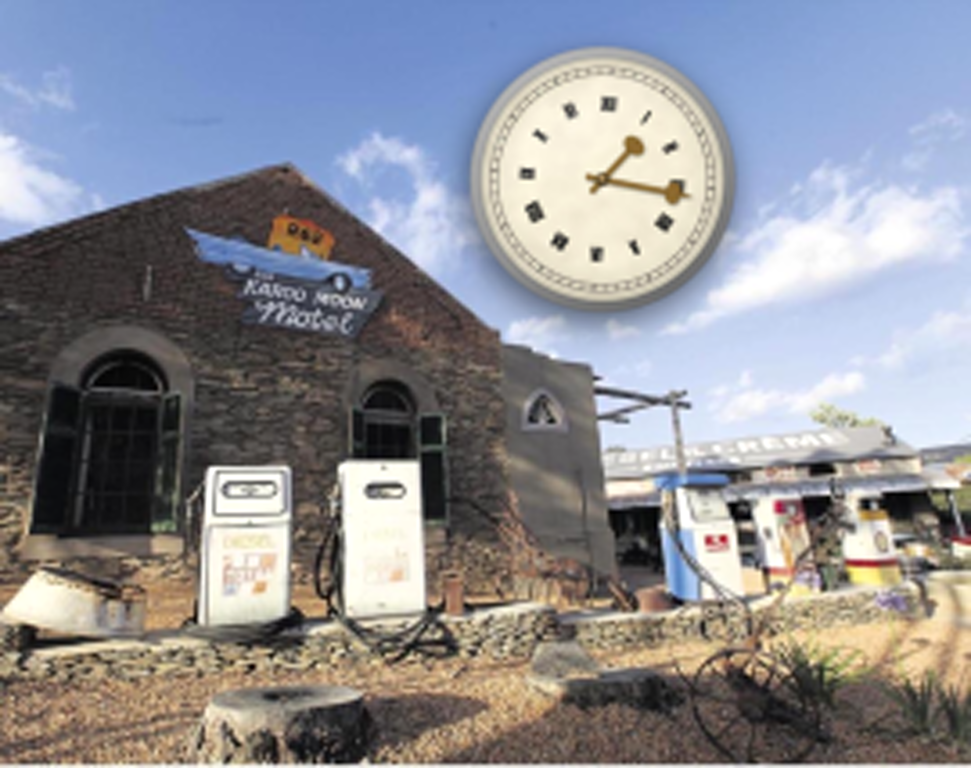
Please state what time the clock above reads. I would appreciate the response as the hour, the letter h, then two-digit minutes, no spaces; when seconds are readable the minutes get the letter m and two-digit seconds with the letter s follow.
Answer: 1h16
